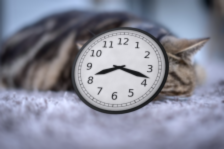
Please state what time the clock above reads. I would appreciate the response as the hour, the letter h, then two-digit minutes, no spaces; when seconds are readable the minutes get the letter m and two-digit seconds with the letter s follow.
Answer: 8h18
